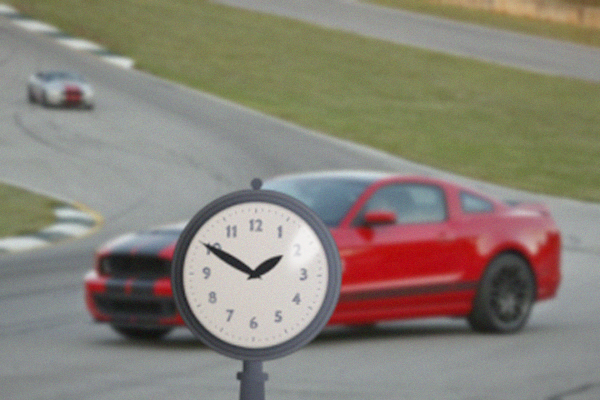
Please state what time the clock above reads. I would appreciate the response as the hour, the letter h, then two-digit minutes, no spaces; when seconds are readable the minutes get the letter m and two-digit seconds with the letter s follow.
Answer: 1h50
